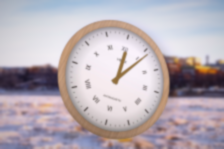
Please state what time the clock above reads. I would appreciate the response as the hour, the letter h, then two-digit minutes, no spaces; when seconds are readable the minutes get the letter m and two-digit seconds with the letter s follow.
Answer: 12h06
